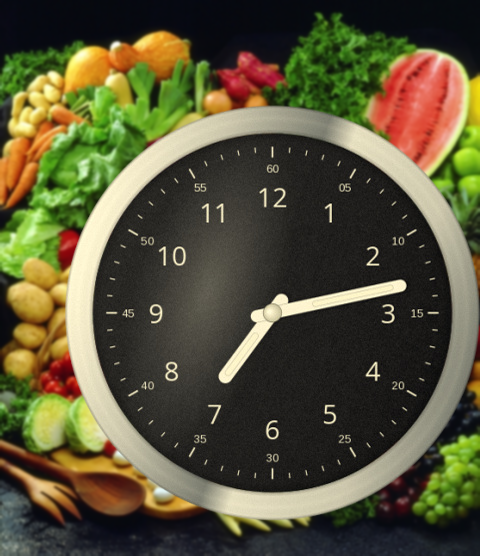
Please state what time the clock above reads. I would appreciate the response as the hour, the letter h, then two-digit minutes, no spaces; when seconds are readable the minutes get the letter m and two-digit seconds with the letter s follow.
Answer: 7h13
